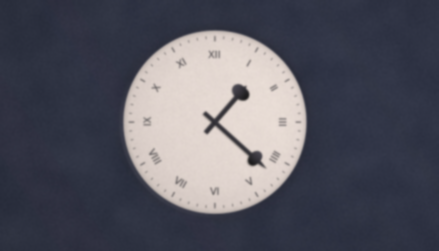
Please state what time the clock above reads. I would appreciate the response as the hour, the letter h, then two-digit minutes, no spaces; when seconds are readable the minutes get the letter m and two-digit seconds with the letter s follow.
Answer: 1h22
